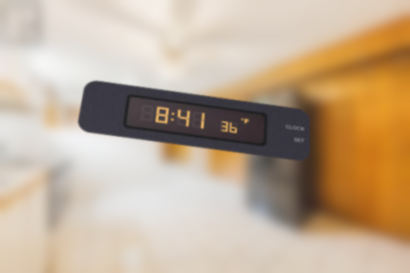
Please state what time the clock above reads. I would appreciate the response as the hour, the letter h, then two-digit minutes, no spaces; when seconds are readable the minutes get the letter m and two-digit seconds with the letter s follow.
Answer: 8h41
